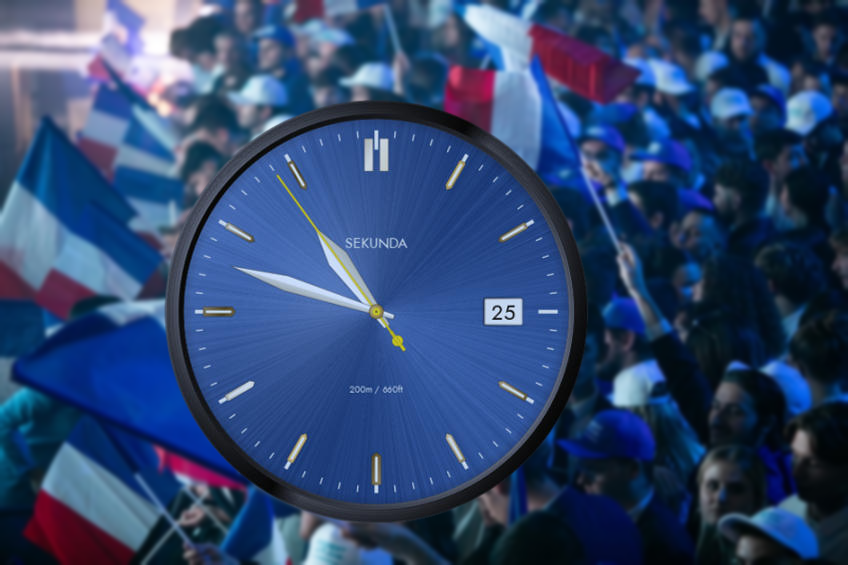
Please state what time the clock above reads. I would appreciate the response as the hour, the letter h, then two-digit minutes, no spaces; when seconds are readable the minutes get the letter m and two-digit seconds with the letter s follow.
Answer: 10h47m54s
